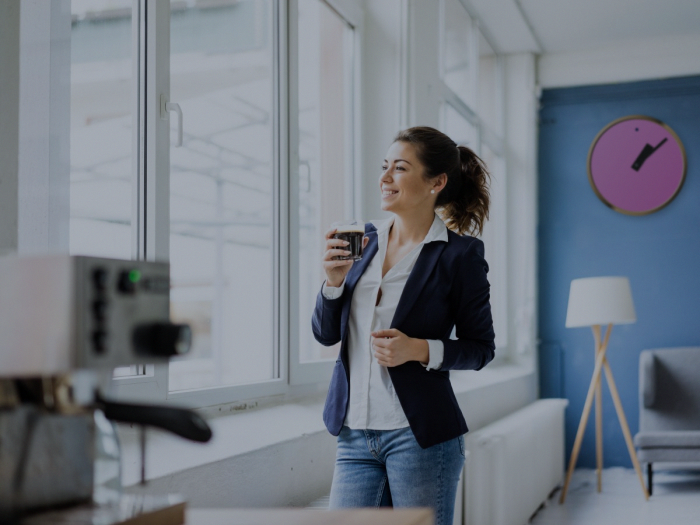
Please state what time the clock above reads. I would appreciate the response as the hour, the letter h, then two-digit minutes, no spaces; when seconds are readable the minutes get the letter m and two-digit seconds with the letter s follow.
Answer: 1h08
